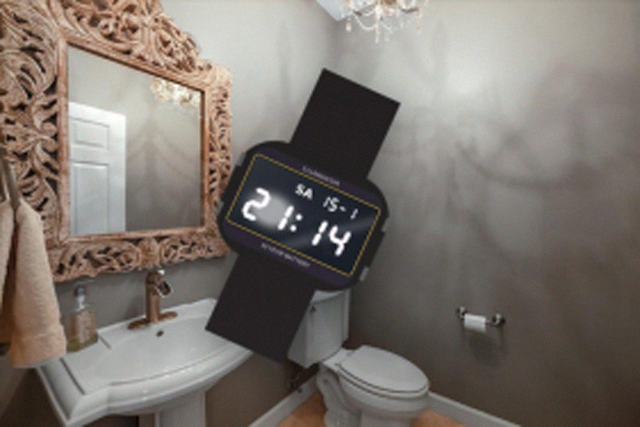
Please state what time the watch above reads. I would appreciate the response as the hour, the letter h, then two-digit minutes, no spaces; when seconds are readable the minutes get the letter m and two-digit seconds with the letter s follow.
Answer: 21h14
